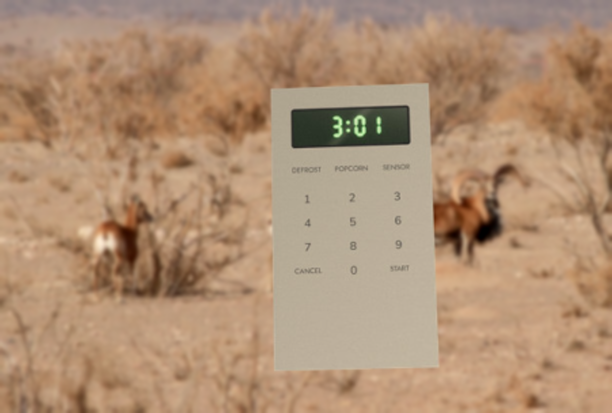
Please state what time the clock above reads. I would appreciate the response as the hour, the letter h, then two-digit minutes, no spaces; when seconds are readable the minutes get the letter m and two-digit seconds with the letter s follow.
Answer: 3h01
